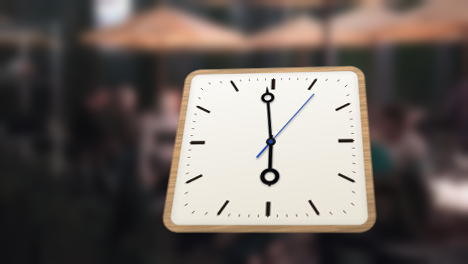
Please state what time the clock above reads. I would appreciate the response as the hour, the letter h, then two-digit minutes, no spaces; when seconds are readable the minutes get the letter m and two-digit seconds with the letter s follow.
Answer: 5h59m06s
